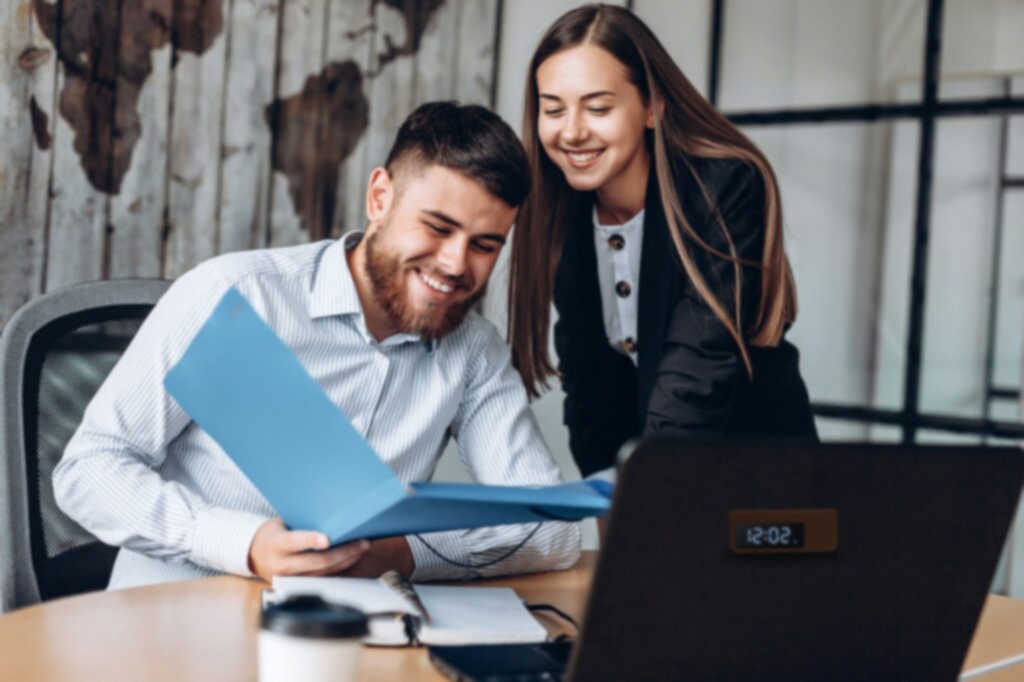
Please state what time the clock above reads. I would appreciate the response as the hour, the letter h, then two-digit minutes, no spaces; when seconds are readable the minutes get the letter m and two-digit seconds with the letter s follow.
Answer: 12h02
